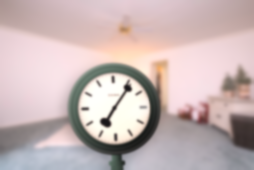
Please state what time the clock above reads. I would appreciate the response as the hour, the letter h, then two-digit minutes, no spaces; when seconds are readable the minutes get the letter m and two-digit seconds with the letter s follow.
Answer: 7h06
